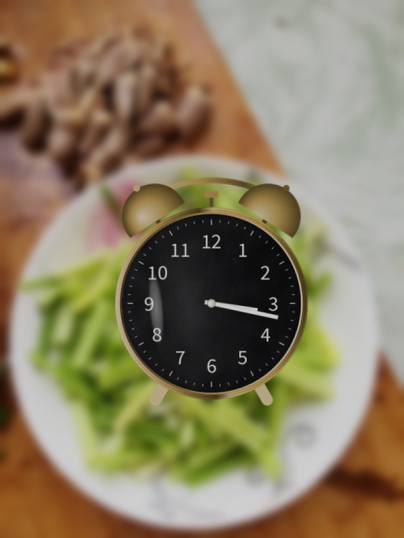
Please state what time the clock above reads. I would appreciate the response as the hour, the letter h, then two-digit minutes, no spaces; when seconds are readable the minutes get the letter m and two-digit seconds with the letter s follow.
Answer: 3h17
